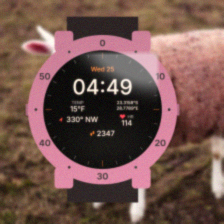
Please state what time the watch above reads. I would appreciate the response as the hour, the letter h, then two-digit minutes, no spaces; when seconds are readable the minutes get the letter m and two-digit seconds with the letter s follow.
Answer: 4h49
